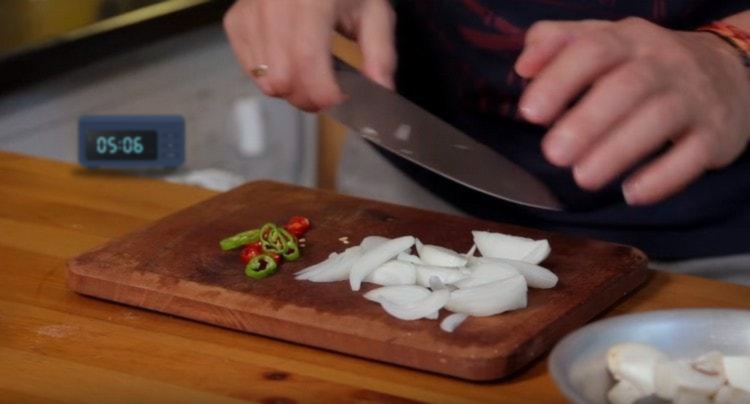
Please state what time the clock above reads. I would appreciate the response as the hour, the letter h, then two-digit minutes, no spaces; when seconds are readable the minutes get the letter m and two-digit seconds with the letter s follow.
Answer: 5h06
